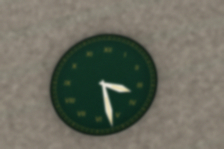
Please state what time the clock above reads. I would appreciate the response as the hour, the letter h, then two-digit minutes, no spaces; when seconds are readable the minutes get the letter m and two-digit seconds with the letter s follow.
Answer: 3h27
